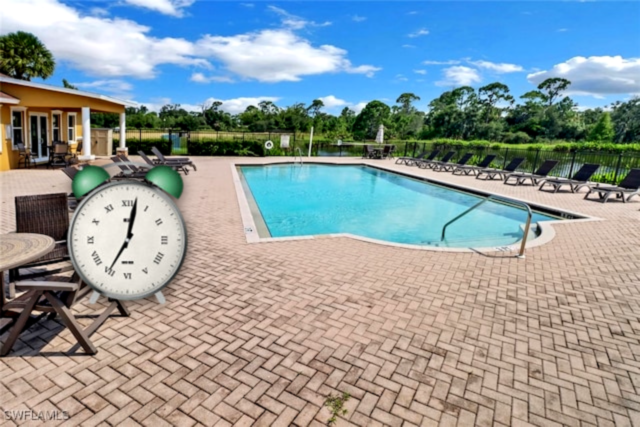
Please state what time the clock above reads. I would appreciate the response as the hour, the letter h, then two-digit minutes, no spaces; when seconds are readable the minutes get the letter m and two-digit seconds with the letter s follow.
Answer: 7h02
